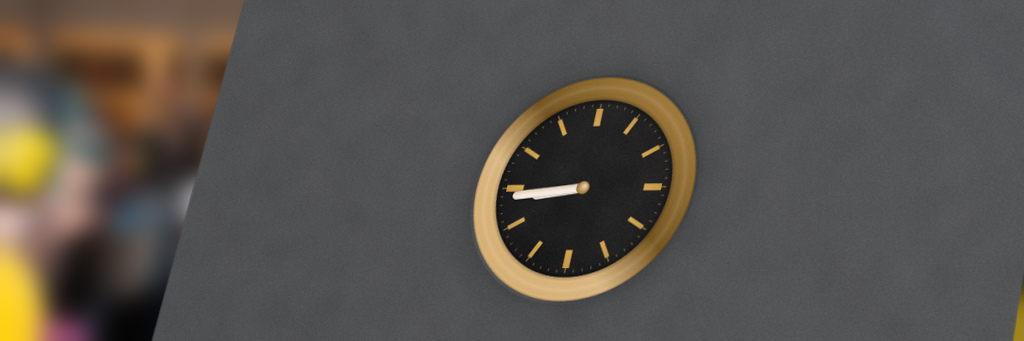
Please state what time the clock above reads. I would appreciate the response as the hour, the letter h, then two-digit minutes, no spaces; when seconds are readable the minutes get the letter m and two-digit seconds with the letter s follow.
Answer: 8h44
